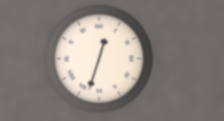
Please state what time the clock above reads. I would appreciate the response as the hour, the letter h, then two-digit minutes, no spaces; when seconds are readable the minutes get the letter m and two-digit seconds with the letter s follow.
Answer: 12h33
